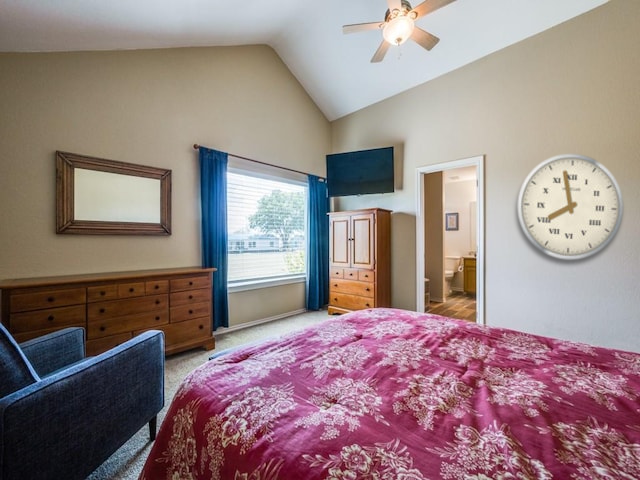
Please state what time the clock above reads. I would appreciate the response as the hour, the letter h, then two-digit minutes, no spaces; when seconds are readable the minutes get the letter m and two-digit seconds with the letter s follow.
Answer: 7h58
